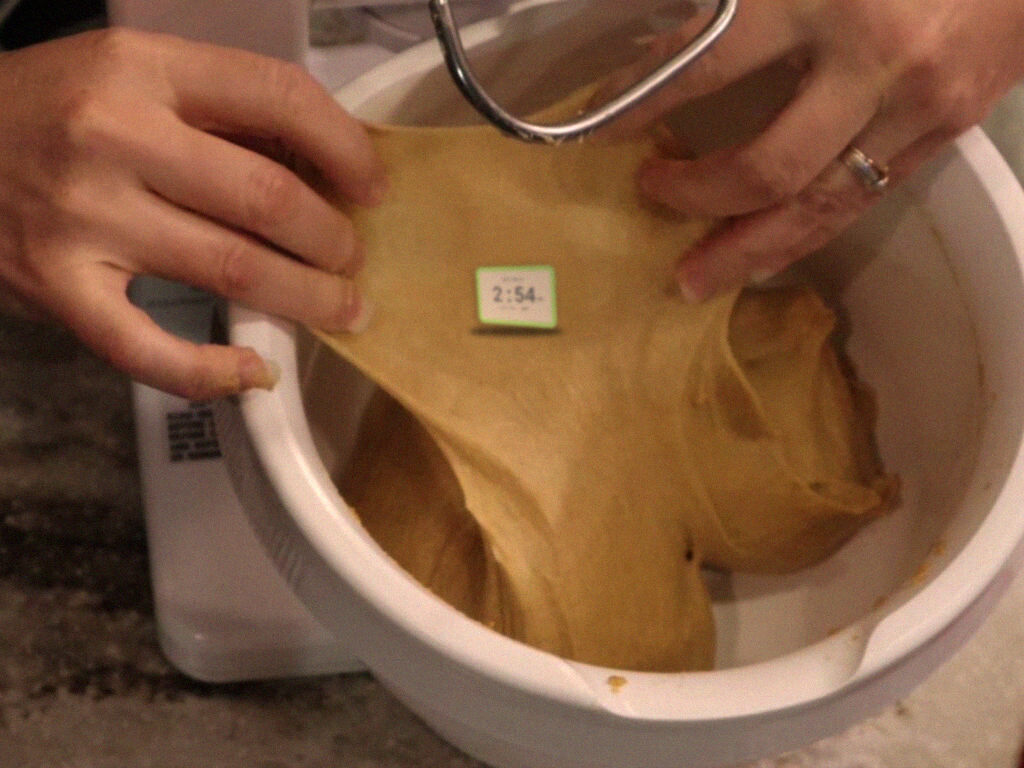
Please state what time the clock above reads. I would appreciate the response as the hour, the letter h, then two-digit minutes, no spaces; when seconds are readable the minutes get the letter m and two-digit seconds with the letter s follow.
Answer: 2h54
